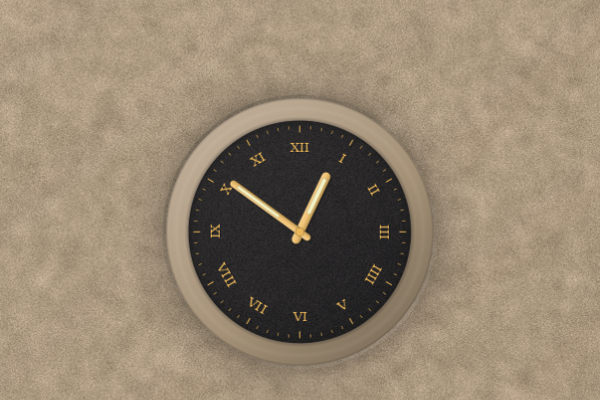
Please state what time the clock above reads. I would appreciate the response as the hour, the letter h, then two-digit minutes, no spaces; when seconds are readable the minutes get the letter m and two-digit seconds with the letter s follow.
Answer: 12h51
